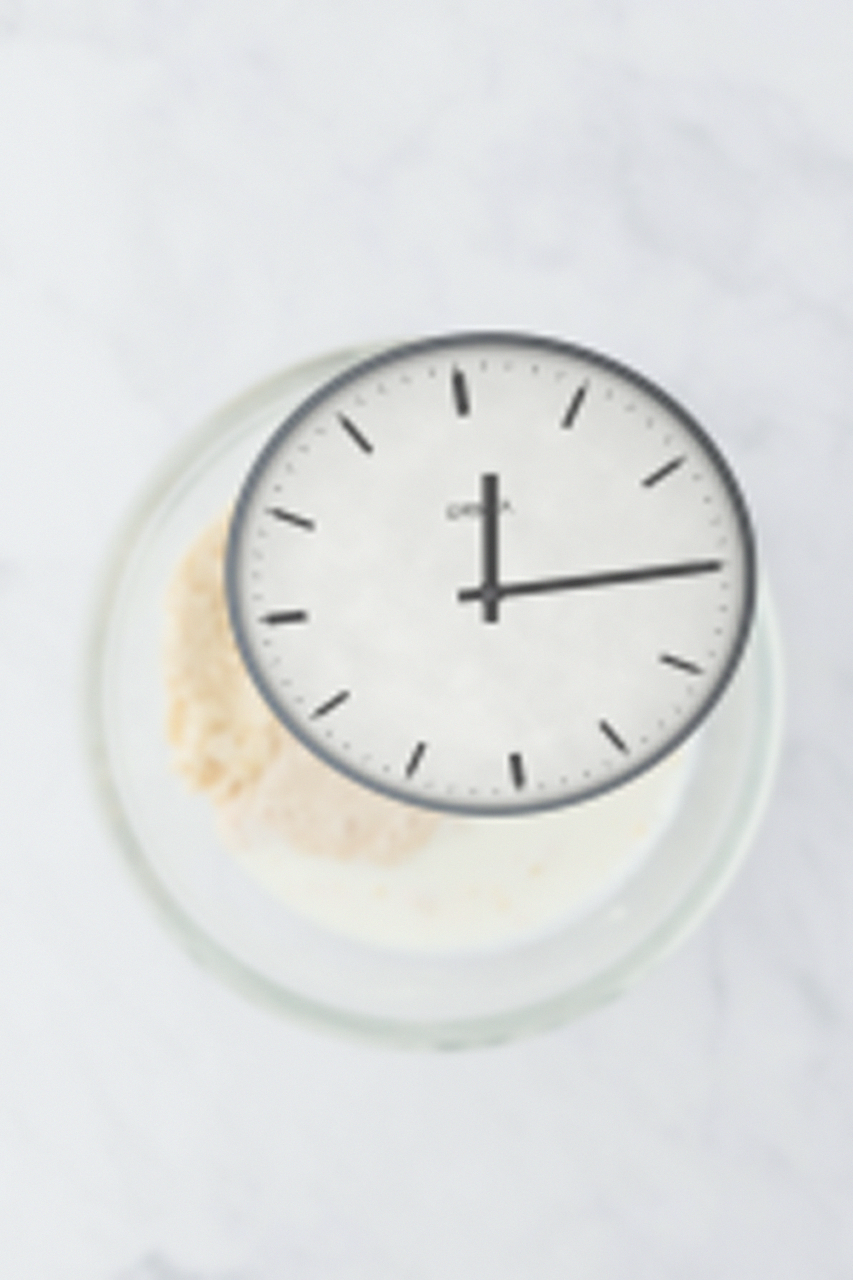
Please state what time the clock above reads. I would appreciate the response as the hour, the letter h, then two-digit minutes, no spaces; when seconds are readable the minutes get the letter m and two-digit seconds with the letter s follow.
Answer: 12h15
